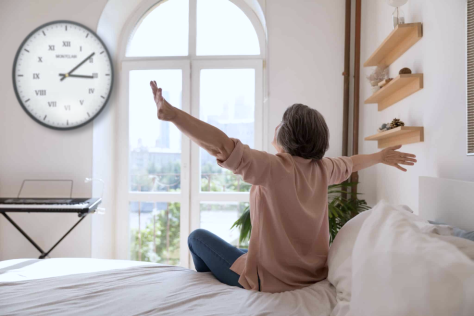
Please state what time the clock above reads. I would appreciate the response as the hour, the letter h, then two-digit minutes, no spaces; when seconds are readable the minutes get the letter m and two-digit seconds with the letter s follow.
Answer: 3h09
